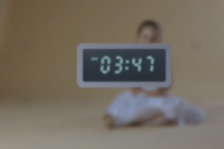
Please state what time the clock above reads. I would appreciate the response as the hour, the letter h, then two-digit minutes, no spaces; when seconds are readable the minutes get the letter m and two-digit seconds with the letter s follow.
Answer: 3h47
